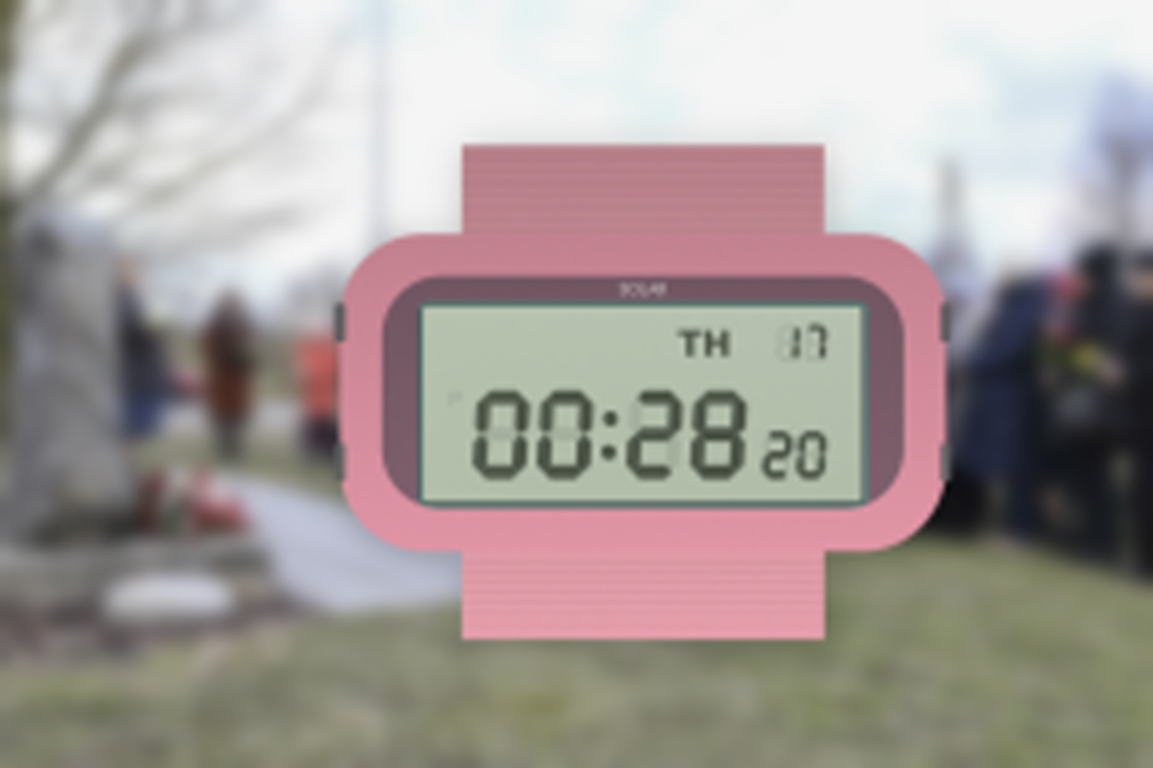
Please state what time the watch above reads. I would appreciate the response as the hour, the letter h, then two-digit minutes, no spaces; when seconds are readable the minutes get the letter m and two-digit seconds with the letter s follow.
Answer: 0h28m20s
